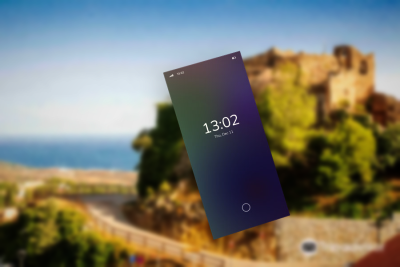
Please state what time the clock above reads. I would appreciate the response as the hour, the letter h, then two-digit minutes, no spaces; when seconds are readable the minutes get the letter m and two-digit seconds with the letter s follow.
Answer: 13h02
